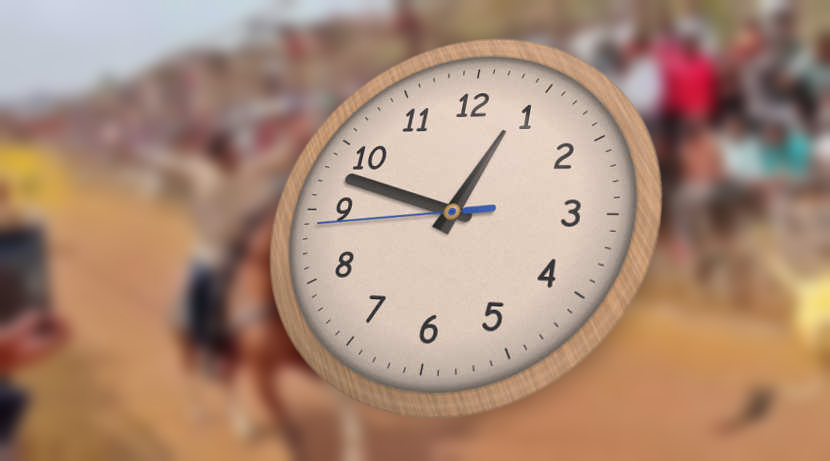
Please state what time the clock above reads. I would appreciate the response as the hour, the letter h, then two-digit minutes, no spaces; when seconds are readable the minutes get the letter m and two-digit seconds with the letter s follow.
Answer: 12h47m44s
